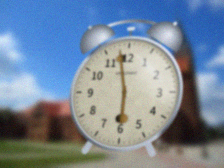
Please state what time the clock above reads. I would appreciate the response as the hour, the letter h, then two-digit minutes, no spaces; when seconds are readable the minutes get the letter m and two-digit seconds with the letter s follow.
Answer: 5h58
